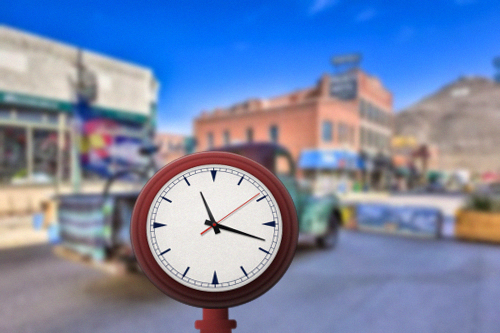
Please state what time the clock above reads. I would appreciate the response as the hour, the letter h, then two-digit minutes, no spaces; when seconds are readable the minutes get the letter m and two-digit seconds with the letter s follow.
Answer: 11h18m09s
